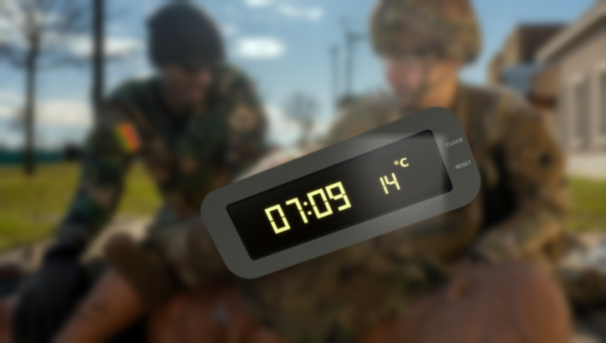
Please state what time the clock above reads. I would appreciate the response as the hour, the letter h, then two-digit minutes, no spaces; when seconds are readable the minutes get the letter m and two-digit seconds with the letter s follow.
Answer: 7h09
